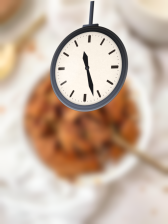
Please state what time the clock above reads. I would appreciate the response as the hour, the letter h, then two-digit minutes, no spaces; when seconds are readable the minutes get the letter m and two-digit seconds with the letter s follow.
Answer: 11h27
